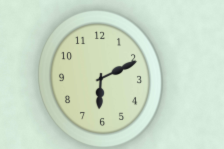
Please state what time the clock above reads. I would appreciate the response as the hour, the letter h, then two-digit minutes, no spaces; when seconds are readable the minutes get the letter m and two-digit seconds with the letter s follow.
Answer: 6h11
